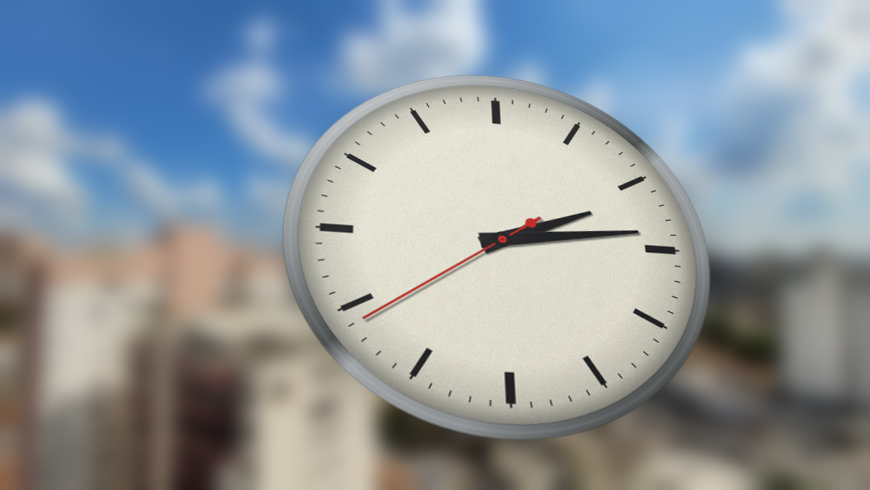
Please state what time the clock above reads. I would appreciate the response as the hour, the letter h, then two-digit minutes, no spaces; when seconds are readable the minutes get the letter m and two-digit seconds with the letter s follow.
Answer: 2h13m39s
